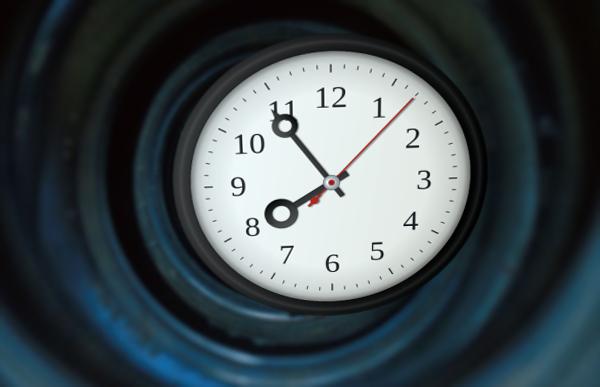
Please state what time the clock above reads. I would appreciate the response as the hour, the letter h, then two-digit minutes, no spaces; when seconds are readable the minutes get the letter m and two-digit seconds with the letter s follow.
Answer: 7h54m07s
